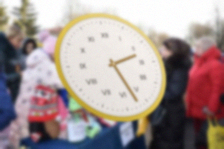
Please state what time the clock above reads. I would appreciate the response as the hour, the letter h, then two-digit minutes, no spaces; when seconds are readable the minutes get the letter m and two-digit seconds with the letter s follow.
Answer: 2h27
